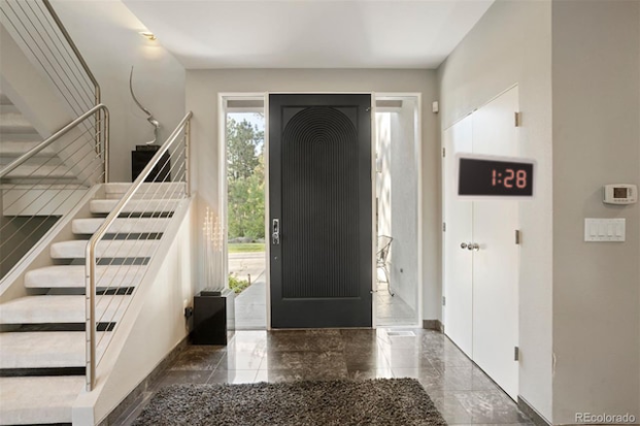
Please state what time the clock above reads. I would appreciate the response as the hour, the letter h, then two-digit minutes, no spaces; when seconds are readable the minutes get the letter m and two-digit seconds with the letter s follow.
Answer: 1h28
